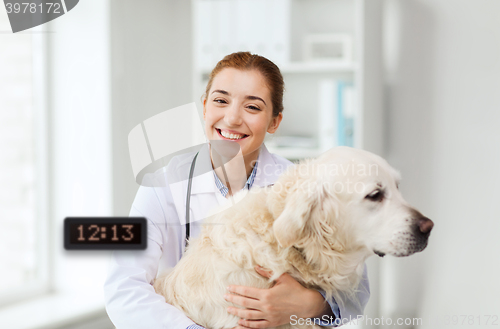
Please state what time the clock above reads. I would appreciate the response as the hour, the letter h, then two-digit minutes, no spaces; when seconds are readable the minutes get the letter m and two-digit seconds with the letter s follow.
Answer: 12h13
